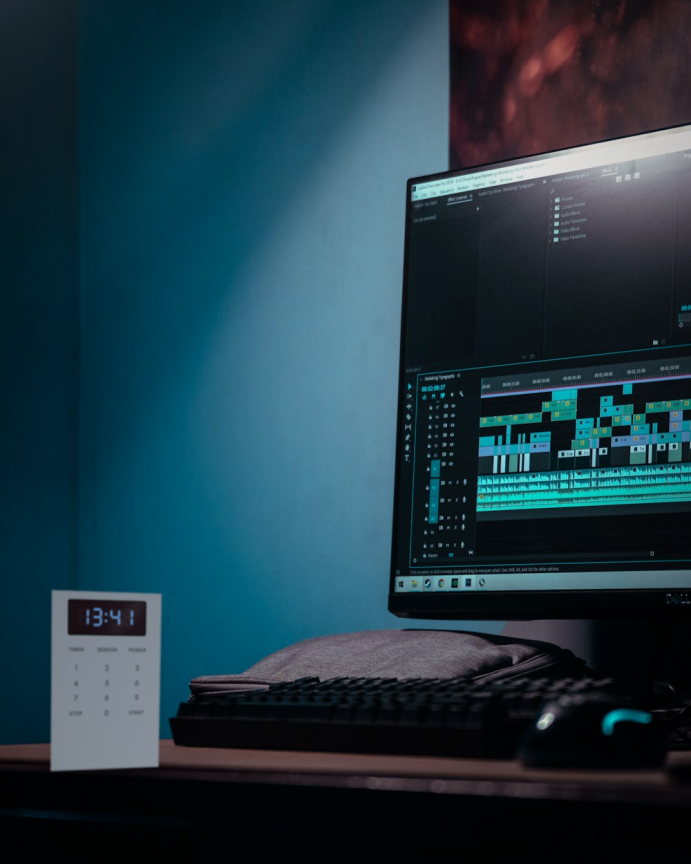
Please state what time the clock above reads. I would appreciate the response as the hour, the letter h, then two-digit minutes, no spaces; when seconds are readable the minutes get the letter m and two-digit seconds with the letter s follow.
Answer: 13h41
